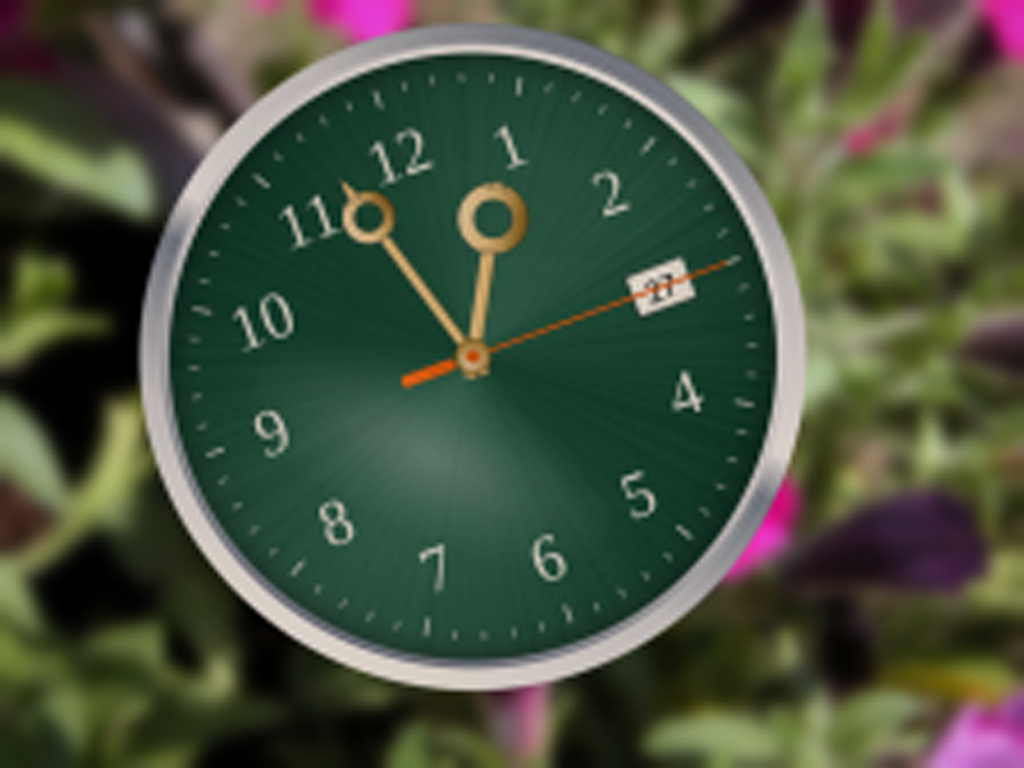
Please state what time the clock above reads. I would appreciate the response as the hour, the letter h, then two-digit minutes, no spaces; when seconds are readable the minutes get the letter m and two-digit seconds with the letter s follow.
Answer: 12h57m15s
